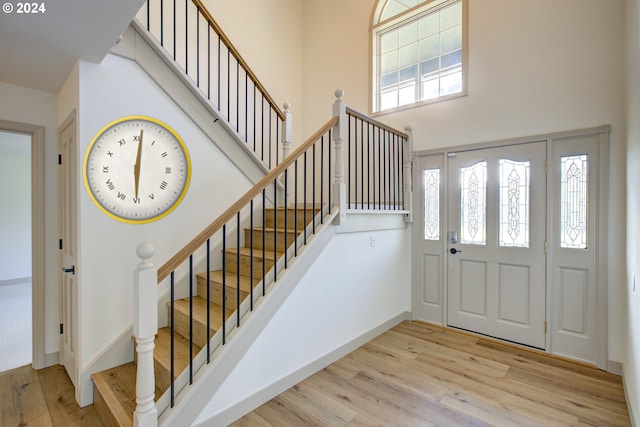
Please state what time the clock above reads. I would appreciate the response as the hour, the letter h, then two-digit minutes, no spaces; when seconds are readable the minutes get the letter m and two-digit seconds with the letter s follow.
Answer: 6h01
